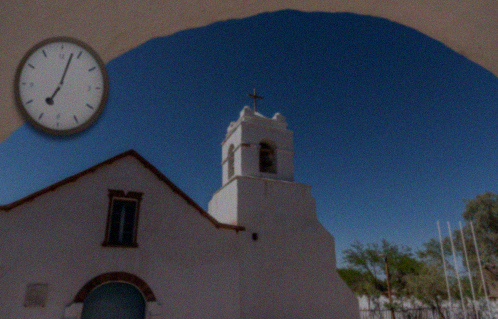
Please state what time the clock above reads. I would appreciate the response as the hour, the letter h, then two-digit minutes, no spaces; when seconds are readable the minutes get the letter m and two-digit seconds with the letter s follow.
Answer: 7h03
